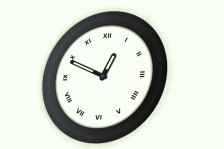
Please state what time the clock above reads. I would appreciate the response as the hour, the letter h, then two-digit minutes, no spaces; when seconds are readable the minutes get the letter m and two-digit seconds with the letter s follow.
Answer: 12h49
